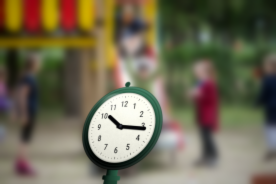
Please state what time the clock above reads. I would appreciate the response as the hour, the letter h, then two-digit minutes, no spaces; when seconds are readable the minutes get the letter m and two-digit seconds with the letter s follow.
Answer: 10h16
